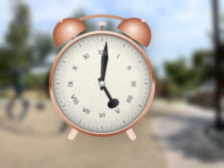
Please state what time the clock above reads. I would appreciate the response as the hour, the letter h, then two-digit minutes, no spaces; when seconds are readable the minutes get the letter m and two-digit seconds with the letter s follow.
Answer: 5h01
